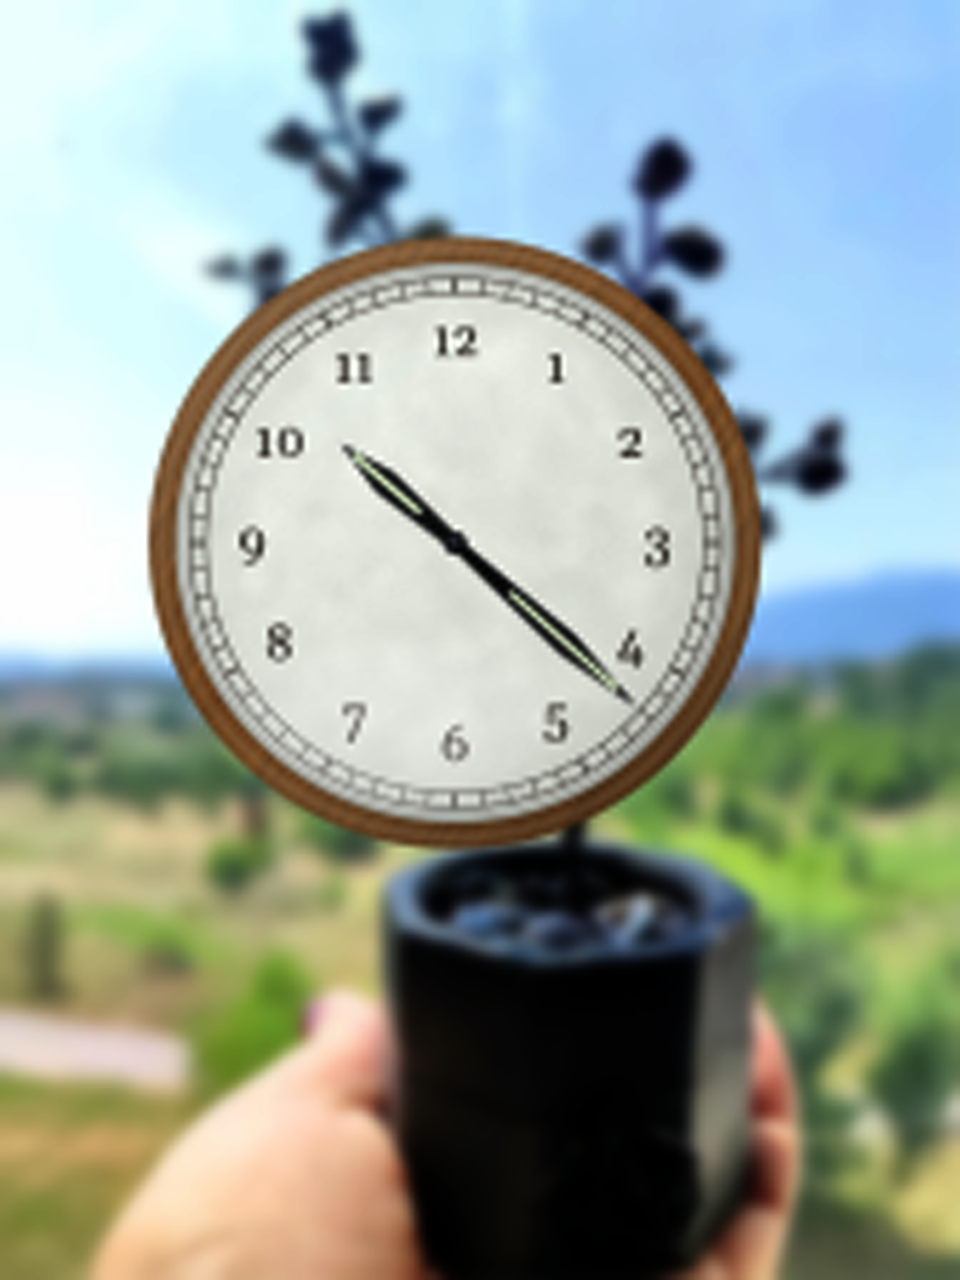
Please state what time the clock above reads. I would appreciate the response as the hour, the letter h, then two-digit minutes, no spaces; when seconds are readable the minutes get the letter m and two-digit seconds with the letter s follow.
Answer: 10h22
